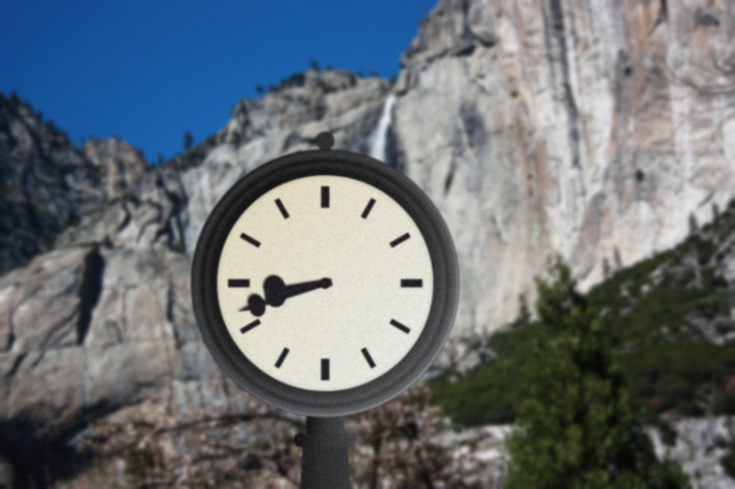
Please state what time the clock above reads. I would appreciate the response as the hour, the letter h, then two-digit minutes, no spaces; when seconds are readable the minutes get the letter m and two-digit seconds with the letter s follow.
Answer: 8h42
